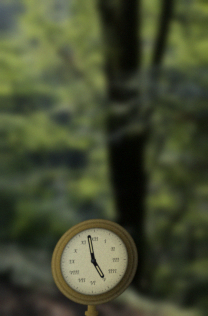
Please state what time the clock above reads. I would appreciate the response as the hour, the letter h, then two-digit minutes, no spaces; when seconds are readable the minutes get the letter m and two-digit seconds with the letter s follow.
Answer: 4h58
